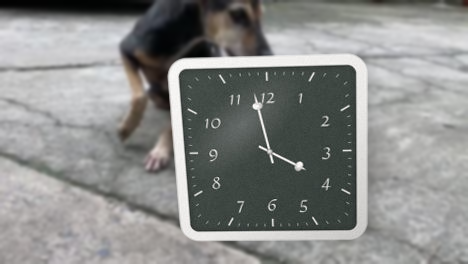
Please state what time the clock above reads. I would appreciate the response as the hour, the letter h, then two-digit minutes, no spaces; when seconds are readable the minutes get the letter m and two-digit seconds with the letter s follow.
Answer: 3h58
